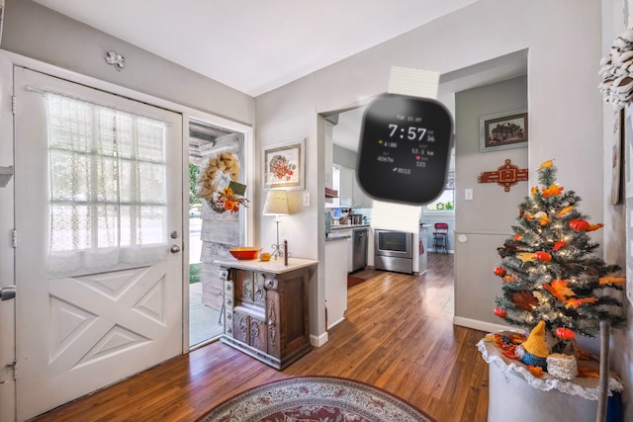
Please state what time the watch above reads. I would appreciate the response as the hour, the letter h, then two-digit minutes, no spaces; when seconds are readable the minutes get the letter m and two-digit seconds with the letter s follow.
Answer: 7h57
